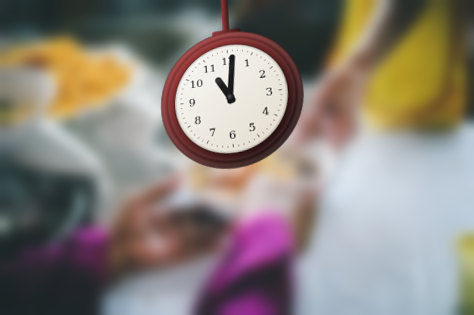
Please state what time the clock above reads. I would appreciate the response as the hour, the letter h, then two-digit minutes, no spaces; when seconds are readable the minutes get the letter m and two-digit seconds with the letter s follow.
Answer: 11h01
